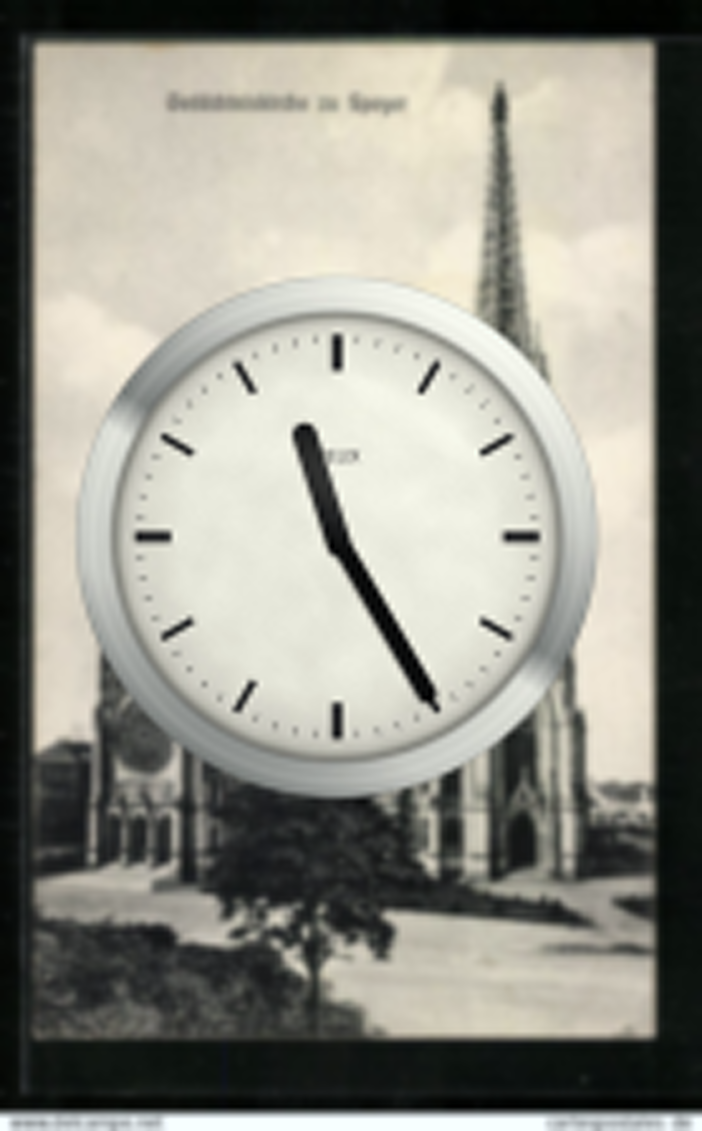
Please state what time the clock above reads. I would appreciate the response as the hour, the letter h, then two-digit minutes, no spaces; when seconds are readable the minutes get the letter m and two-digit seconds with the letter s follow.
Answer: 11h25
